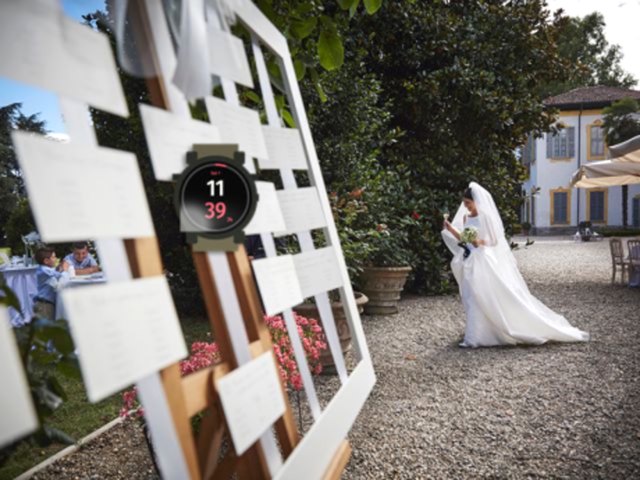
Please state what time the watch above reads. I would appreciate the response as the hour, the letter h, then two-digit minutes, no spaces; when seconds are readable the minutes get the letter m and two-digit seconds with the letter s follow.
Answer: 11h39
